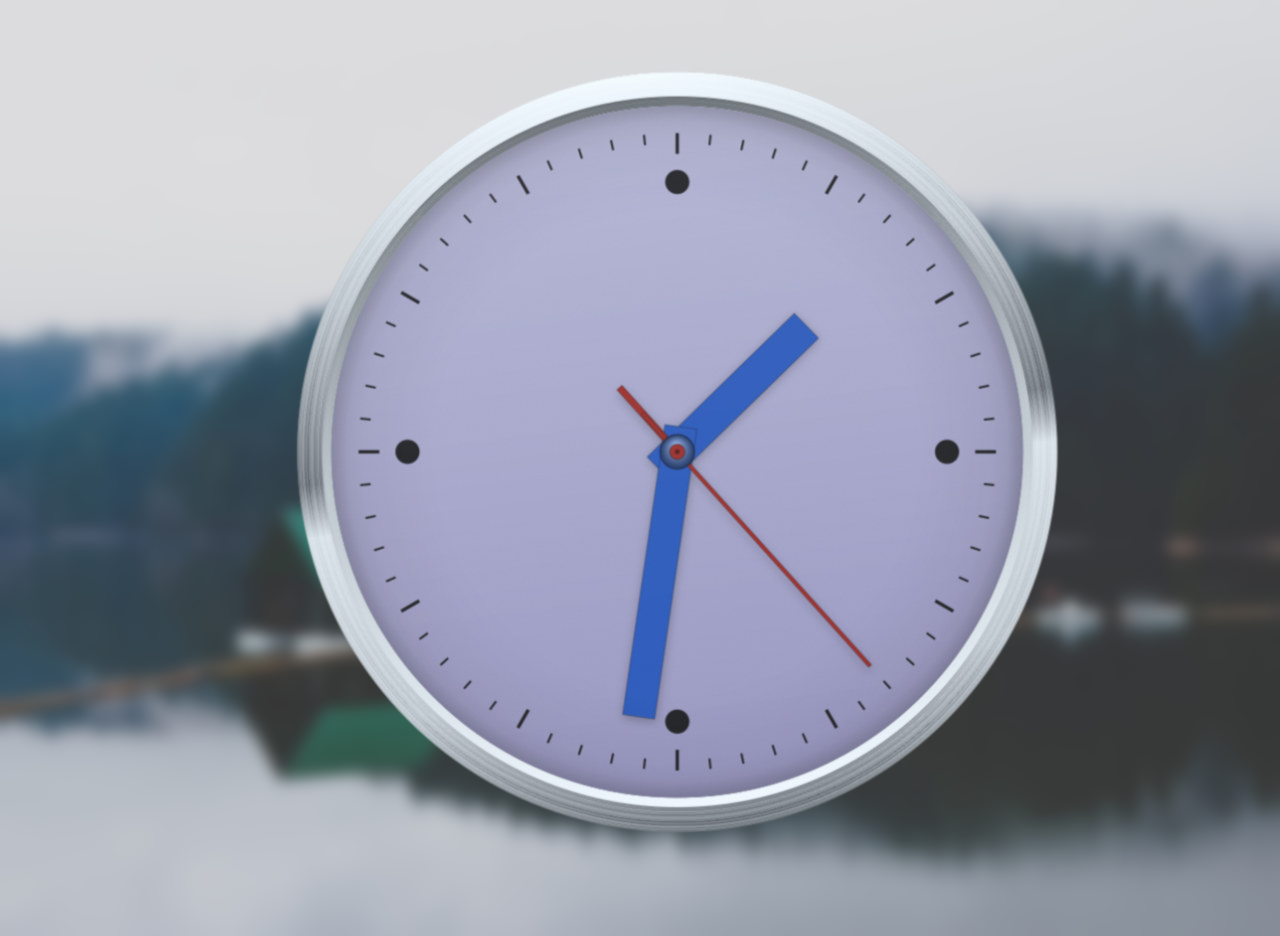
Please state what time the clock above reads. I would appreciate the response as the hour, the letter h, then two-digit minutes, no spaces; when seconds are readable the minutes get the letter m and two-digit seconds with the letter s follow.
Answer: 1h31m23s
